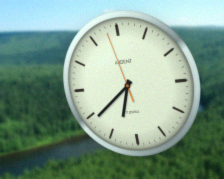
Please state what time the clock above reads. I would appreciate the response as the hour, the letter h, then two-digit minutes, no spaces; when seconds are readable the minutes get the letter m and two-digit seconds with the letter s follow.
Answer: 6h38m58s
